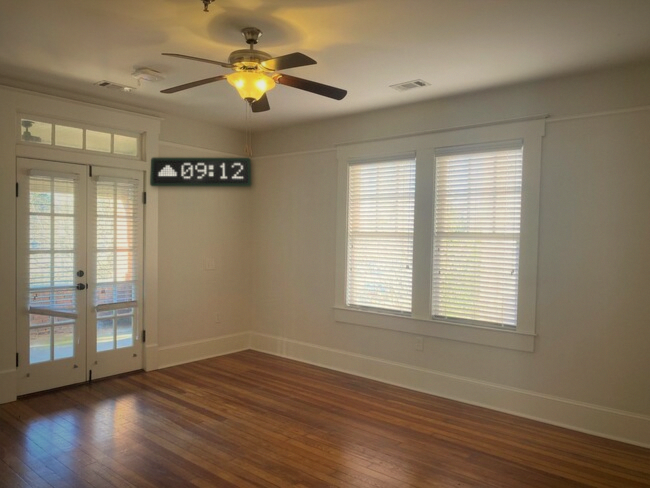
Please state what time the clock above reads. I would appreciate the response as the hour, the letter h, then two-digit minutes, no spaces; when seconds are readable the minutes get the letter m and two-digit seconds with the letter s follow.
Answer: 9h12
